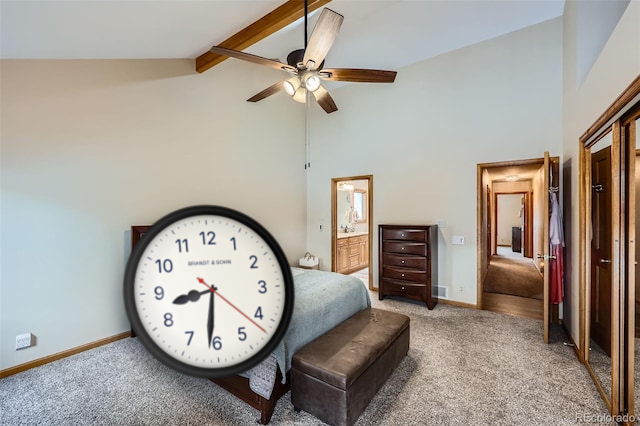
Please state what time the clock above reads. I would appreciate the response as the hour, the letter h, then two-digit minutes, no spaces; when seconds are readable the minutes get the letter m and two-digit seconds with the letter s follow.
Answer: 8h31m22s
